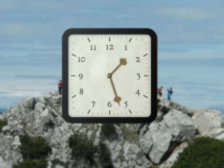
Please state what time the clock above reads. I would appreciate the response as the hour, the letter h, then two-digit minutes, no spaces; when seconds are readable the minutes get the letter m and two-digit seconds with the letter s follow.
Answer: 1h27
